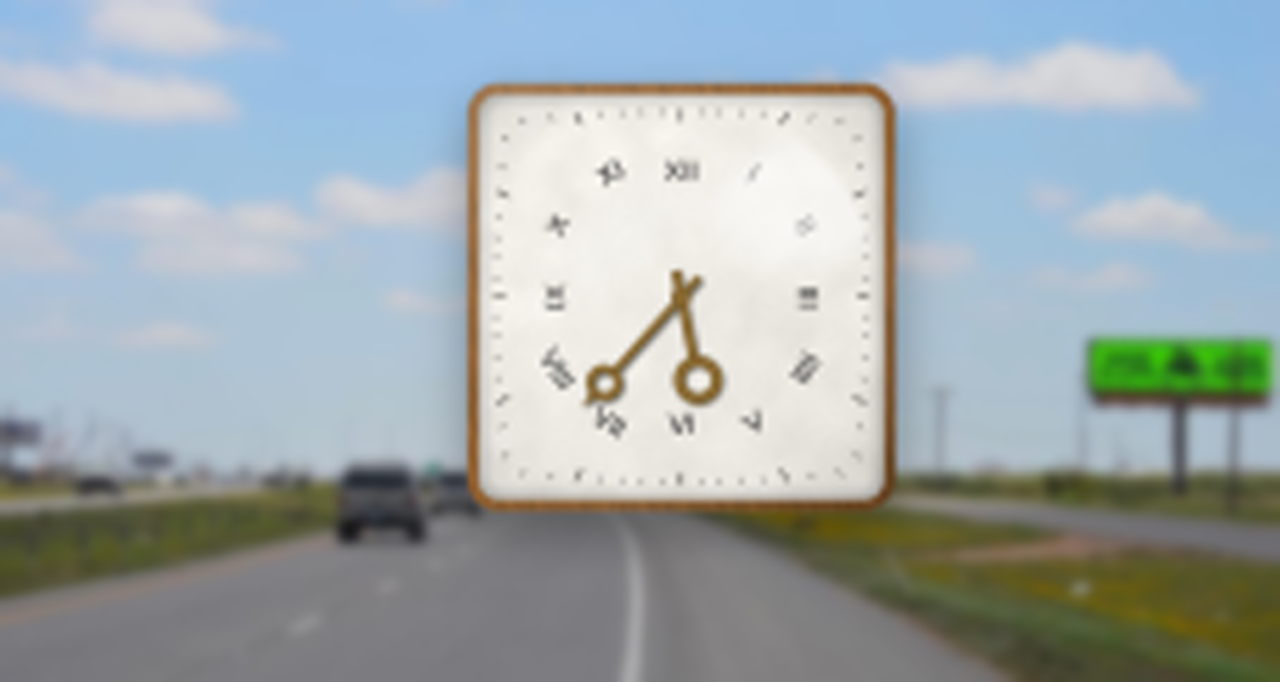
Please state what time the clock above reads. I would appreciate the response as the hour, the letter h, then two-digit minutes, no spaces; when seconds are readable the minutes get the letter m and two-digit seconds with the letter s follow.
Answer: 5h37
